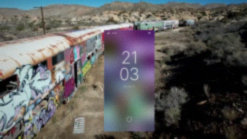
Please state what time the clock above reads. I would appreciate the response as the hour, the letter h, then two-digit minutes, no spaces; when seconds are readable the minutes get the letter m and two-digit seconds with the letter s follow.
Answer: 21h03
